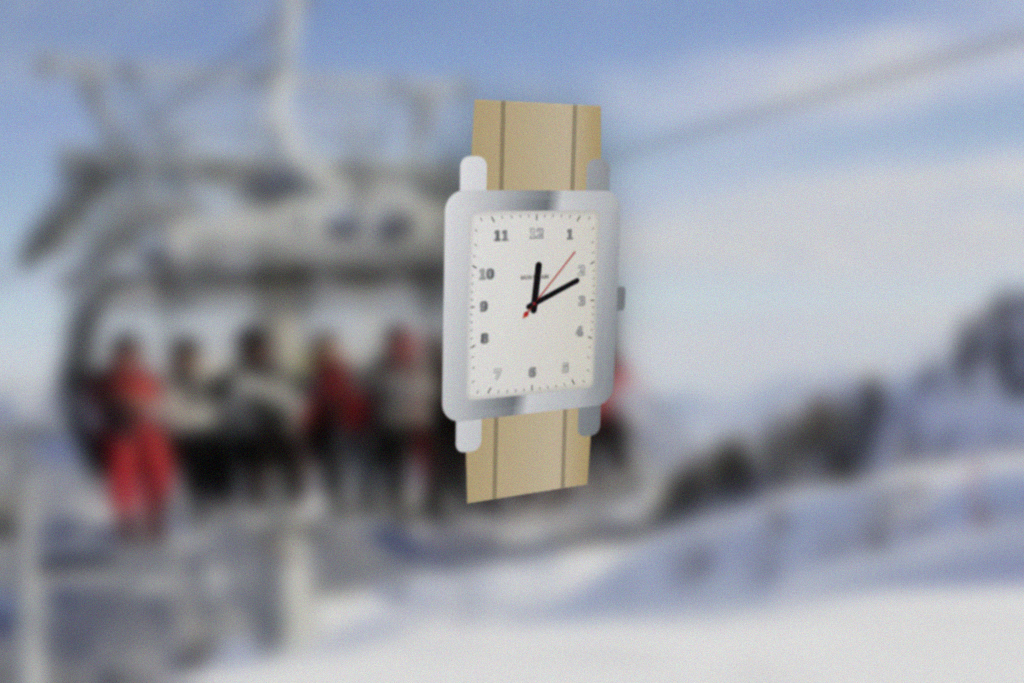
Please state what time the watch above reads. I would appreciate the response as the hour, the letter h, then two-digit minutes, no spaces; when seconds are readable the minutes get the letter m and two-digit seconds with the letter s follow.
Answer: 12h11m07s
